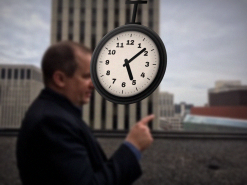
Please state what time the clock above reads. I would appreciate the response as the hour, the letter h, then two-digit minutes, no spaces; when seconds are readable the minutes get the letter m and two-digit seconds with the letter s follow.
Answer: 5h08
